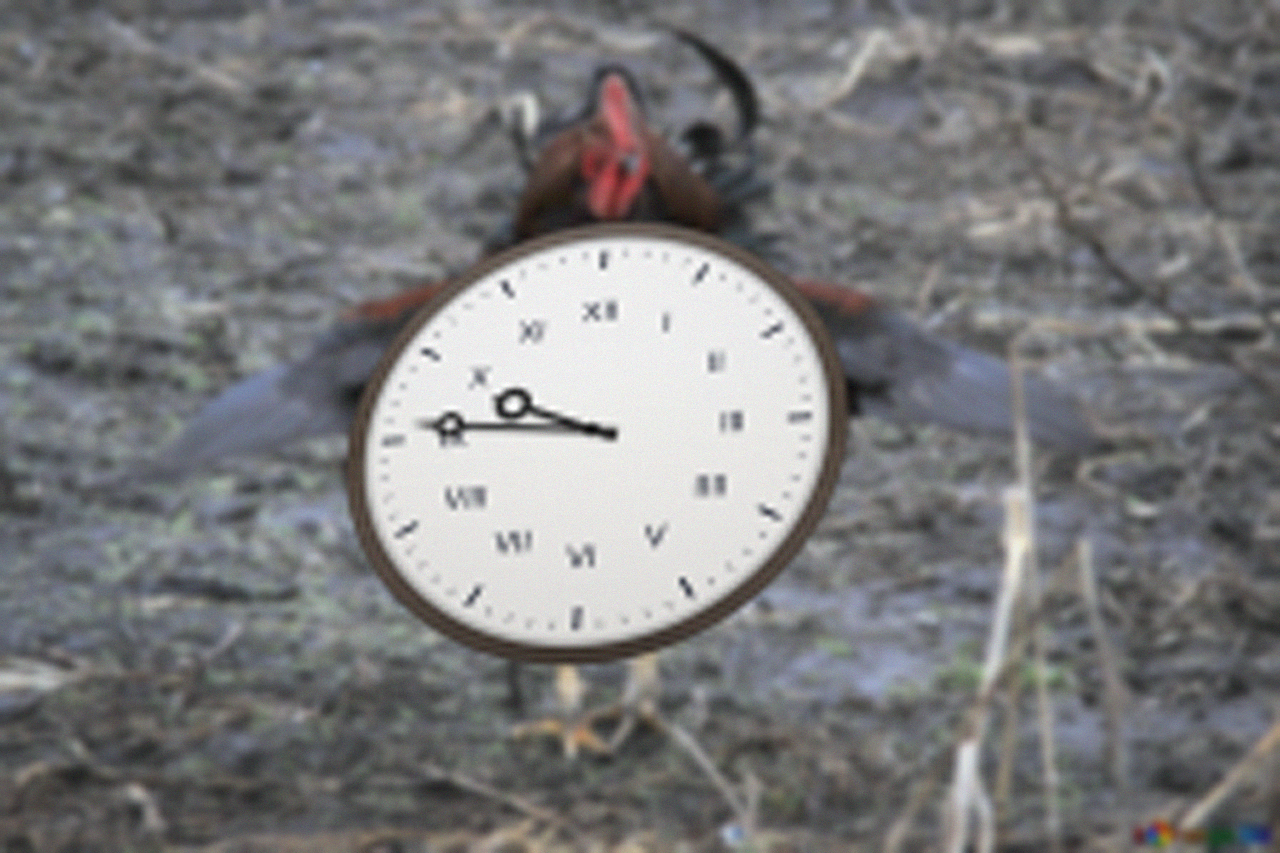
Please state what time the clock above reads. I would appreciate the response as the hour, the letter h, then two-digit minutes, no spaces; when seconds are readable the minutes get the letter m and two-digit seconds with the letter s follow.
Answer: 9h46
